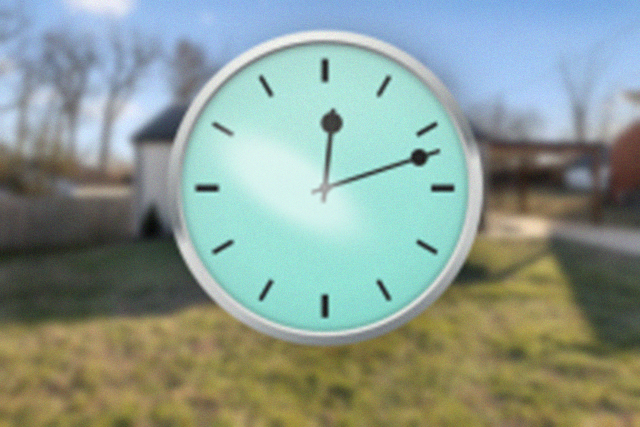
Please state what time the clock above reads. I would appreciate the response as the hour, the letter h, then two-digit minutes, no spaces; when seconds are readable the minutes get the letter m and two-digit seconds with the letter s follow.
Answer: 12h12
